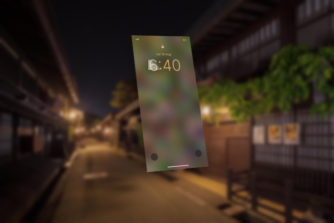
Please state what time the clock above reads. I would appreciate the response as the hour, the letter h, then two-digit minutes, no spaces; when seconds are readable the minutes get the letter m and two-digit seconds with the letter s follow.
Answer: 6h40
